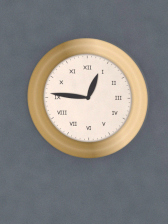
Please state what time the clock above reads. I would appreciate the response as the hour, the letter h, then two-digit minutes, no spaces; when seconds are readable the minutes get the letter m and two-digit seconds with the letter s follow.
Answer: 12h46
